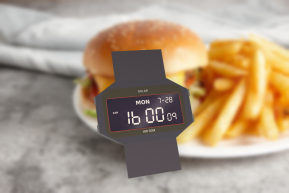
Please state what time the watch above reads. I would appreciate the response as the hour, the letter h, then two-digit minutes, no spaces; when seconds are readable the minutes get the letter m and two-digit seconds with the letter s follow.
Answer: 16h00m09s
